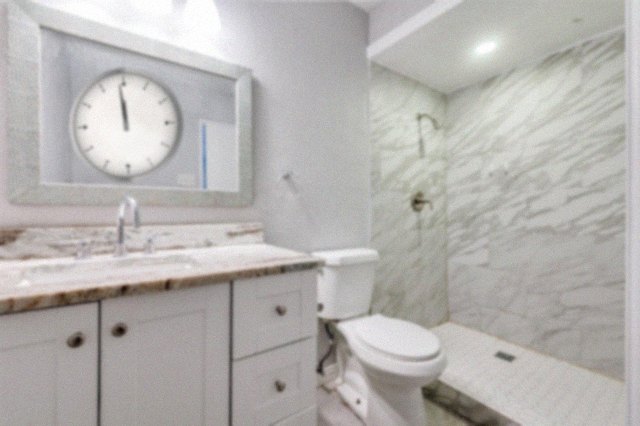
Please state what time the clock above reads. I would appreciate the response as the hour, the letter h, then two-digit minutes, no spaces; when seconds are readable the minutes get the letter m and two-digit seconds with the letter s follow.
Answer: 11h59
